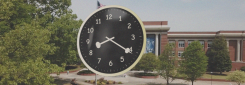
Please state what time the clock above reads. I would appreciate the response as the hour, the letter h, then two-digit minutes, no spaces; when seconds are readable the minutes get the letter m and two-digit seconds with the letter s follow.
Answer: 8h21
